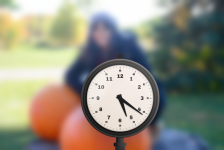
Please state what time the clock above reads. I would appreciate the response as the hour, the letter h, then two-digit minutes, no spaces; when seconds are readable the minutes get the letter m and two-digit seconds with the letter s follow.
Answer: 5h21
